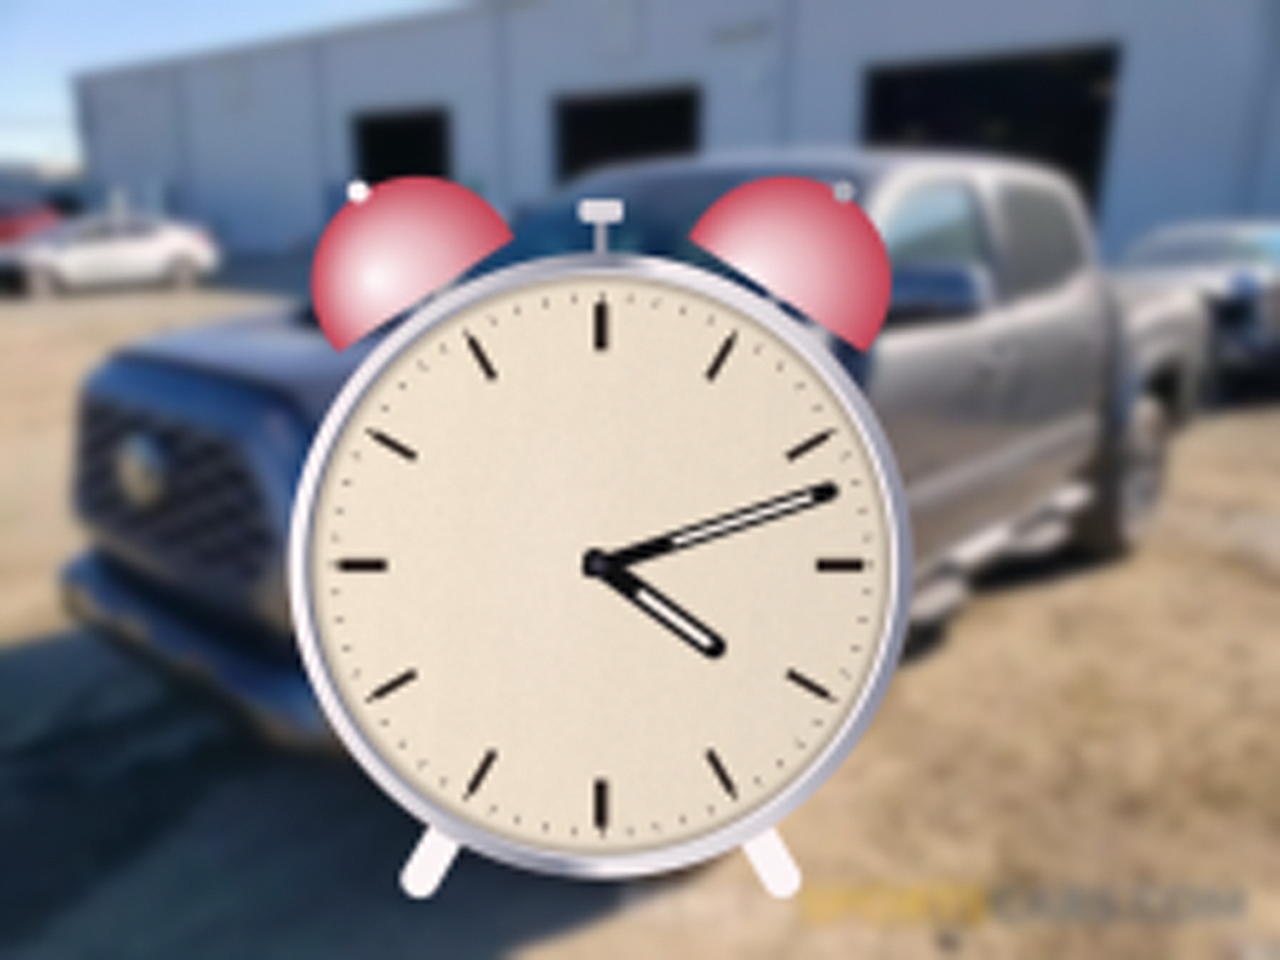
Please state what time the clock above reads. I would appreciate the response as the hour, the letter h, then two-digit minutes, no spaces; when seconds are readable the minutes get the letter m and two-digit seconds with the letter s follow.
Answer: 4h12
